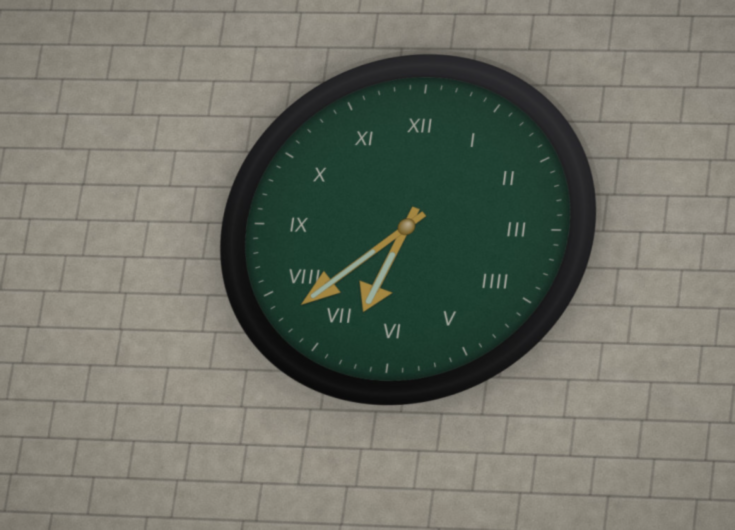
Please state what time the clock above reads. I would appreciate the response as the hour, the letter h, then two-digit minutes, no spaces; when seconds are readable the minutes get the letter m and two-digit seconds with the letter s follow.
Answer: 6h38
